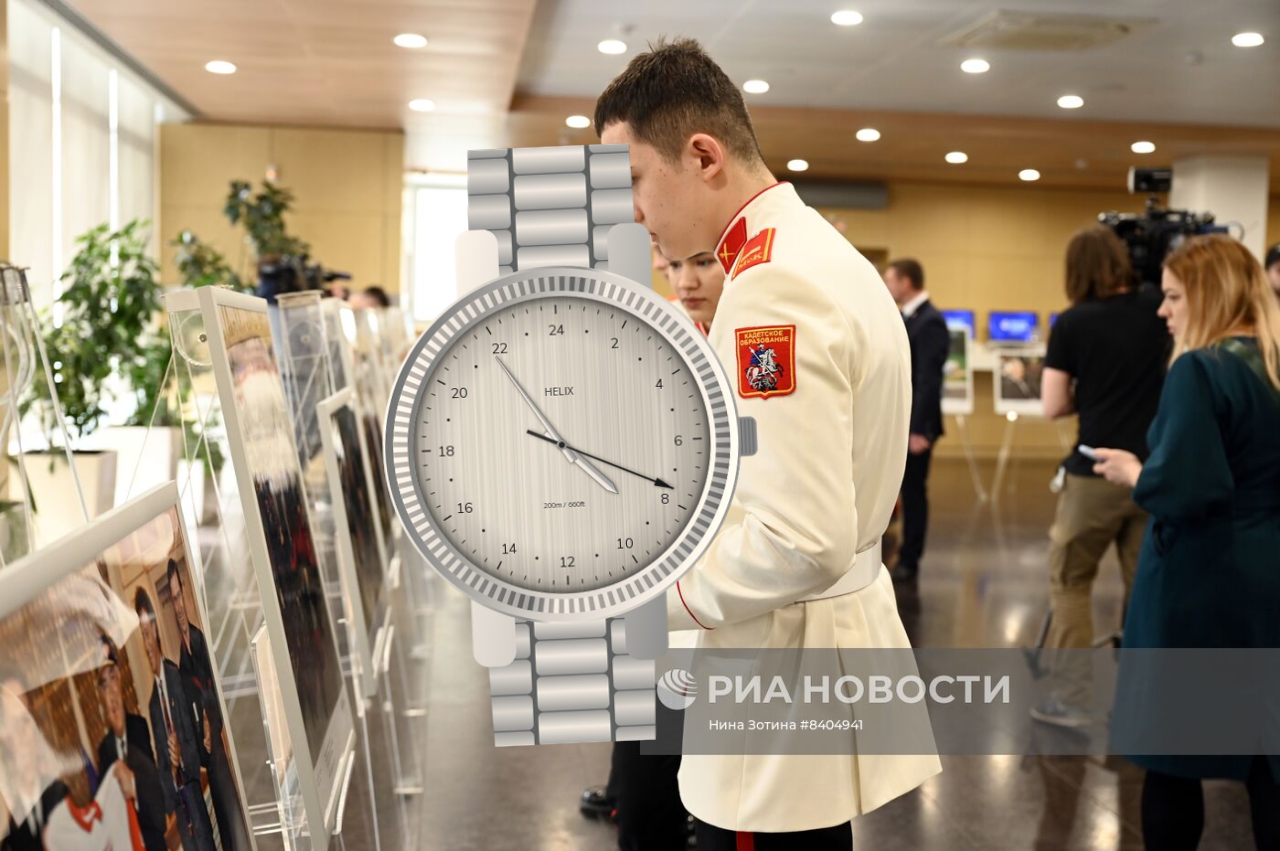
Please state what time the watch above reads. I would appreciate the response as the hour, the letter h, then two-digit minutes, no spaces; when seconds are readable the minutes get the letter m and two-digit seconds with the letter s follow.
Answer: 8h54m19s
